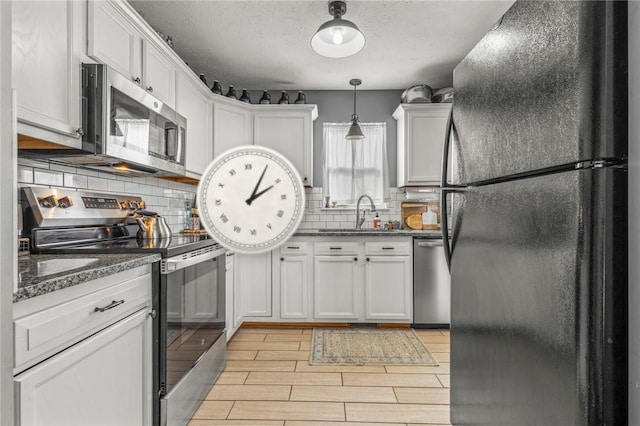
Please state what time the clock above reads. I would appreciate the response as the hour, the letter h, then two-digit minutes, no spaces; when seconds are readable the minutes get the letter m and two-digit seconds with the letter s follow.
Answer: 2h05
